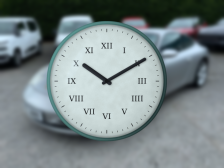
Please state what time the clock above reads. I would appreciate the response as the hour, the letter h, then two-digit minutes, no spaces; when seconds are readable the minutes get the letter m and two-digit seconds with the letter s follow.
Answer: 10h10
